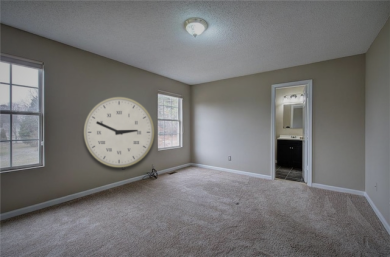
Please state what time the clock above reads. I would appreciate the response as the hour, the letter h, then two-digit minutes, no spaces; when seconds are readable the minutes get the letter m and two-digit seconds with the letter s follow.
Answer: 2h49
